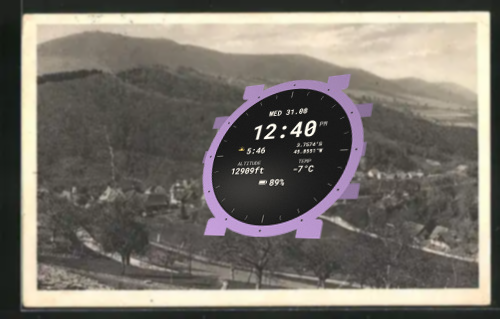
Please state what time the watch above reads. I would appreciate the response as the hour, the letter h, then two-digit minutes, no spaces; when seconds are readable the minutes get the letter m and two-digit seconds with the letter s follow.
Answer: 12h40
